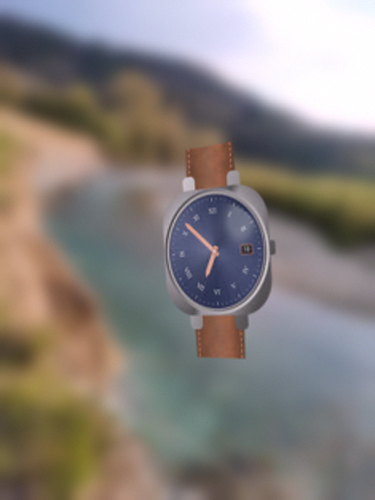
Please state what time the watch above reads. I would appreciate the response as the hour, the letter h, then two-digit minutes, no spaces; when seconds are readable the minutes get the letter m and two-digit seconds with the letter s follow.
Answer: 6h52
